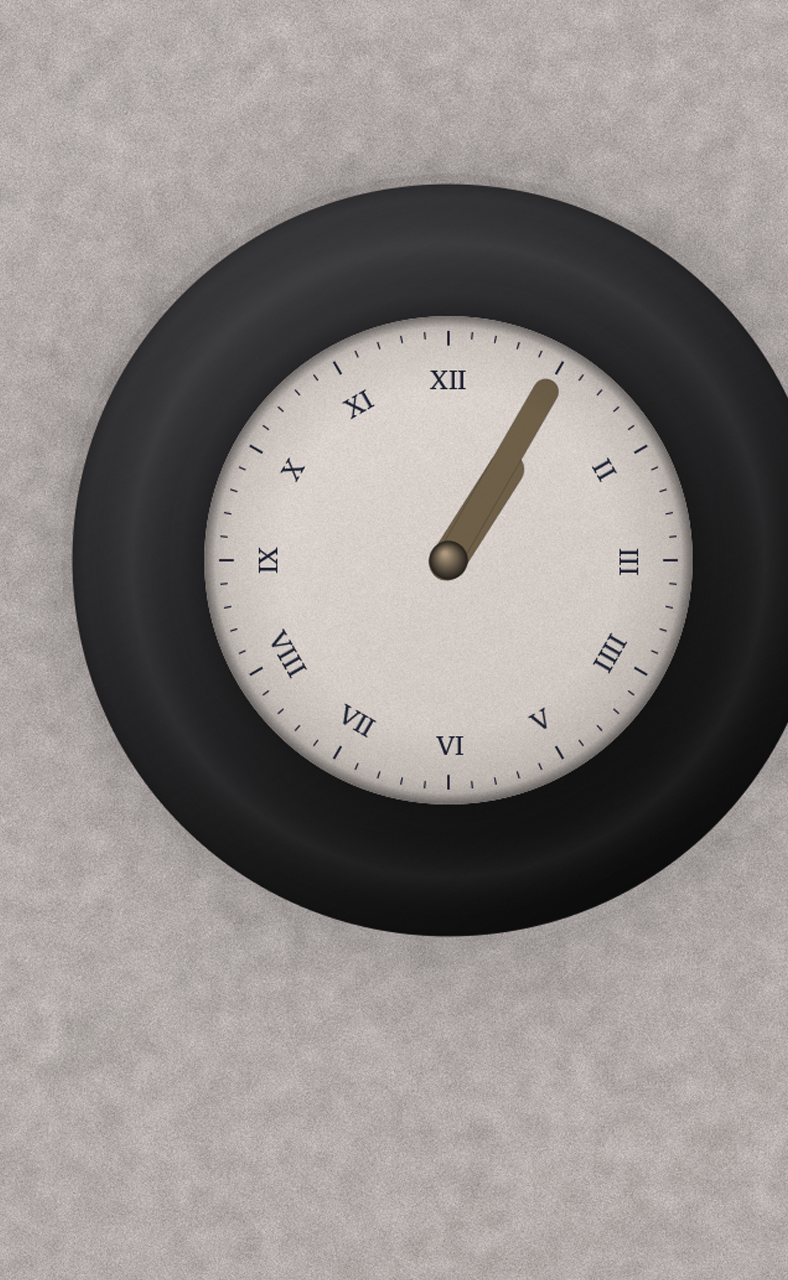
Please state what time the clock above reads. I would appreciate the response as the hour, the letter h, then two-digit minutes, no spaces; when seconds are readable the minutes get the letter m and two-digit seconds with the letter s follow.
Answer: 1h05
